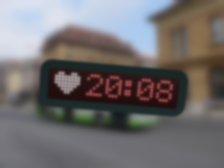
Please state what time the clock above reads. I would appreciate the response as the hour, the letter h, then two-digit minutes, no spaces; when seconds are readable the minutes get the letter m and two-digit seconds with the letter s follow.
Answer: 20h08
